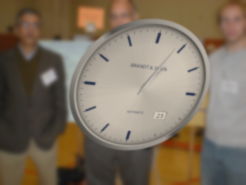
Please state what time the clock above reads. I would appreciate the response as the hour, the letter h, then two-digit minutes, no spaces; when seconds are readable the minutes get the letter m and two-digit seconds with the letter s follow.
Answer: 1h04
